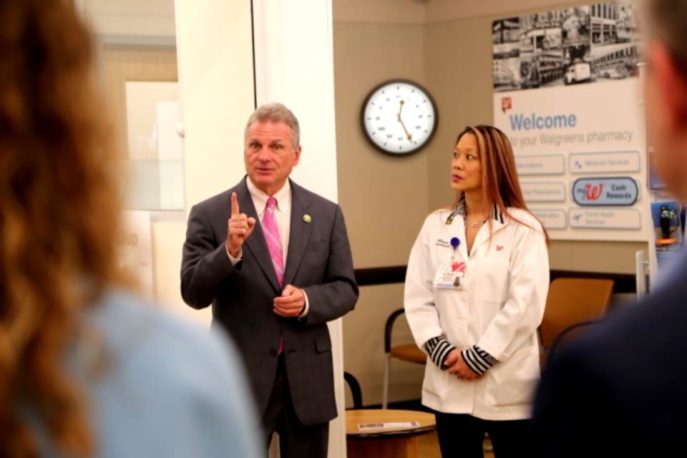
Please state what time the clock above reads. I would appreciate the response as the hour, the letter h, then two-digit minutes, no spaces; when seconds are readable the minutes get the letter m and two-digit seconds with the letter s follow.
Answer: 12h26
